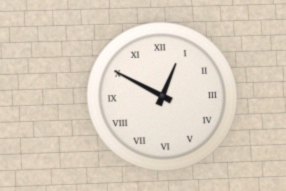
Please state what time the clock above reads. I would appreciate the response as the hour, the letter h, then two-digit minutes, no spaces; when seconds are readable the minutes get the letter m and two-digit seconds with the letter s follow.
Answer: 12h50
